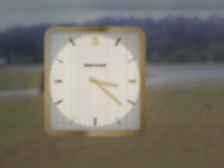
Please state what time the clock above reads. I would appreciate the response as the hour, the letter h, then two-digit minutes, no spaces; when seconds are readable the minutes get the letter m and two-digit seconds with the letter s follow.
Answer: 3h22
